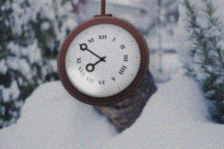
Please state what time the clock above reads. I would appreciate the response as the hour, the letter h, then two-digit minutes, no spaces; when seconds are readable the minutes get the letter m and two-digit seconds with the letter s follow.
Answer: 7h51
